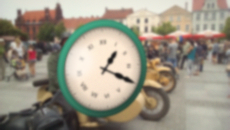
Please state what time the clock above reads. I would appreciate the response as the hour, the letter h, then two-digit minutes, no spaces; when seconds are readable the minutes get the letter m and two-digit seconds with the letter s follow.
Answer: 1h20
